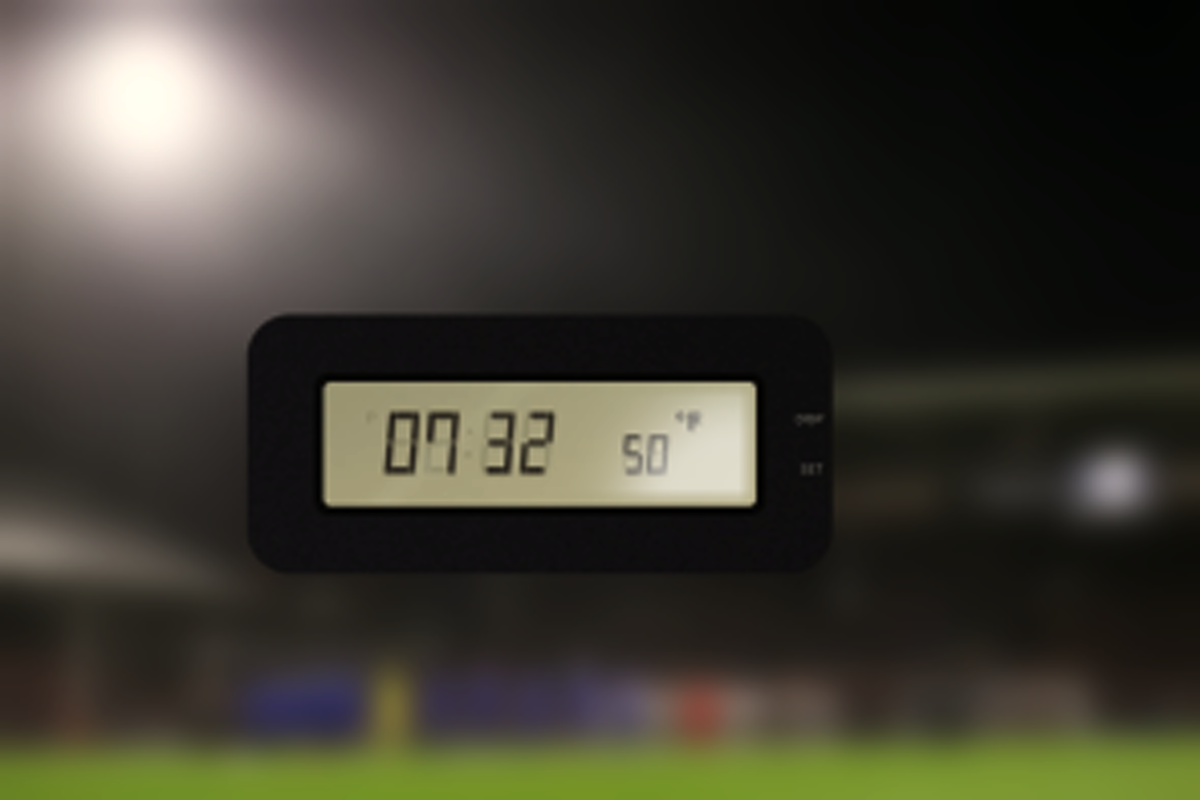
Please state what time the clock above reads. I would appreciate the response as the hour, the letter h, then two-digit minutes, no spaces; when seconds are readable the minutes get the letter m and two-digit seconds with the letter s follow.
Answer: 7h32
